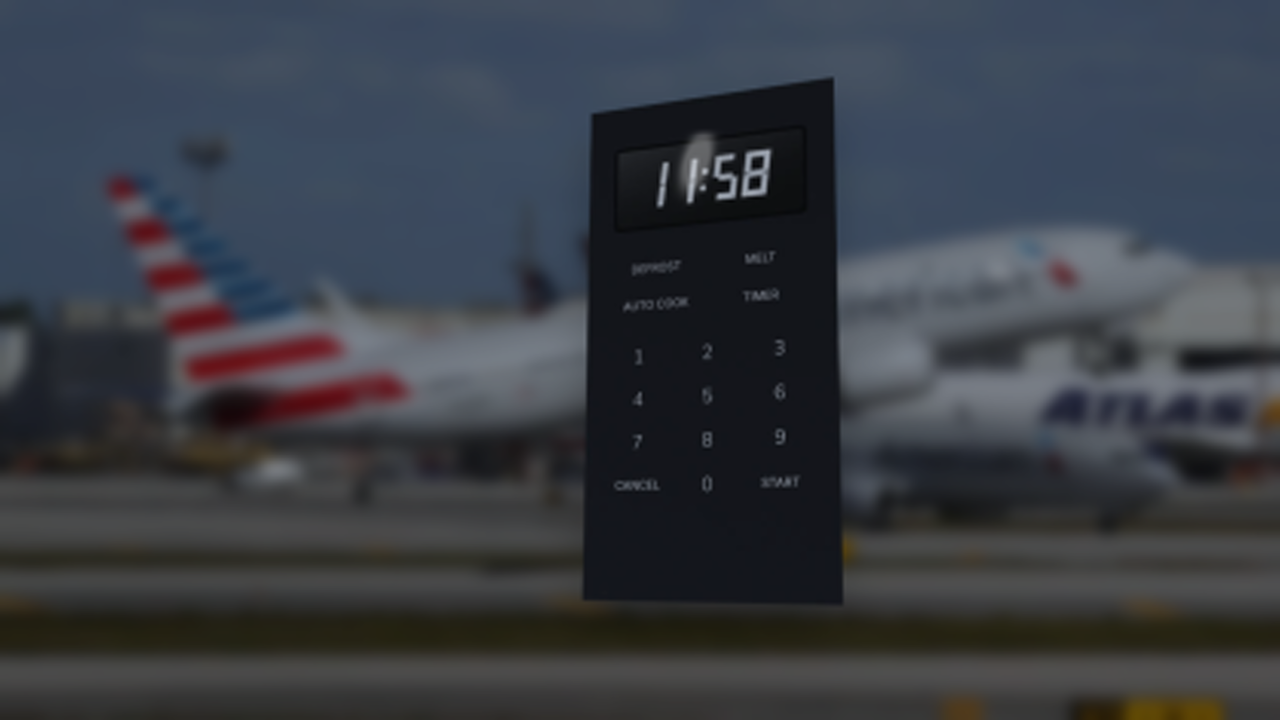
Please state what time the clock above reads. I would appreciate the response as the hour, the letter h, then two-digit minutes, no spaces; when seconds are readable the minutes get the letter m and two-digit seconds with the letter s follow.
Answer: 11h58
